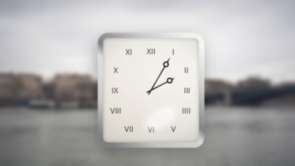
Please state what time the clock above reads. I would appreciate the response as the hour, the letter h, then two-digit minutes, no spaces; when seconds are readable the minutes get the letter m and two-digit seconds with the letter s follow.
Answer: 2h05
